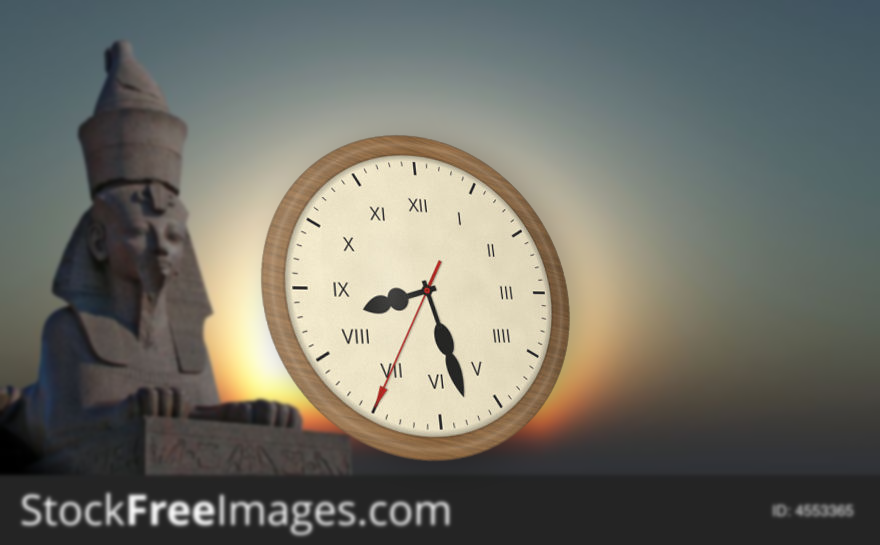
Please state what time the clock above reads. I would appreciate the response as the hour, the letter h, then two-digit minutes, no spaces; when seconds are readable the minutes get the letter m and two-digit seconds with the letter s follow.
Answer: 8h27m35s
